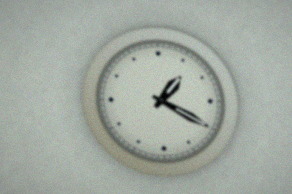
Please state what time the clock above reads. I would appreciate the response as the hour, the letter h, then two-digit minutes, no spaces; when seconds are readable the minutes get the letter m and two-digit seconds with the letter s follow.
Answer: 1h20
